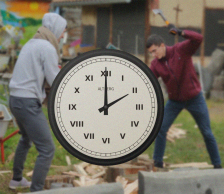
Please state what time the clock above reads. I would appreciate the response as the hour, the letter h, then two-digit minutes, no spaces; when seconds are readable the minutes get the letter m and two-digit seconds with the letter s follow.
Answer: 2h00
